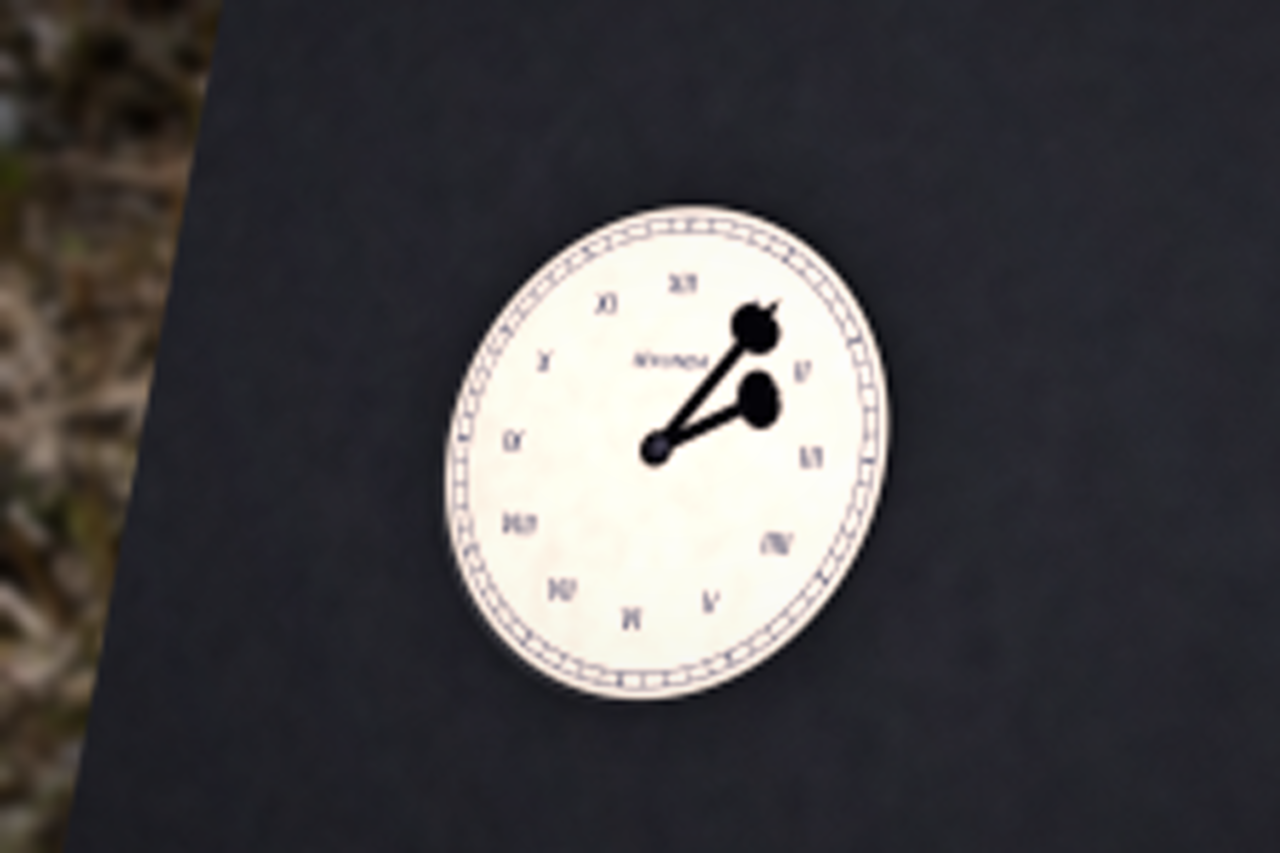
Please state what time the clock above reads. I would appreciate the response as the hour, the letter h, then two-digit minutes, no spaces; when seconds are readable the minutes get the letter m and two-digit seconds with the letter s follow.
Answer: 2h06
